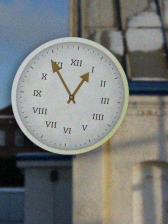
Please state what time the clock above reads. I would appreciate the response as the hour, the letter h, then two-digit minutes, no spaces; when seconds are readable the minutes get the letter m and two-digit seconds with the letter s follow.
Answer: 12h54
